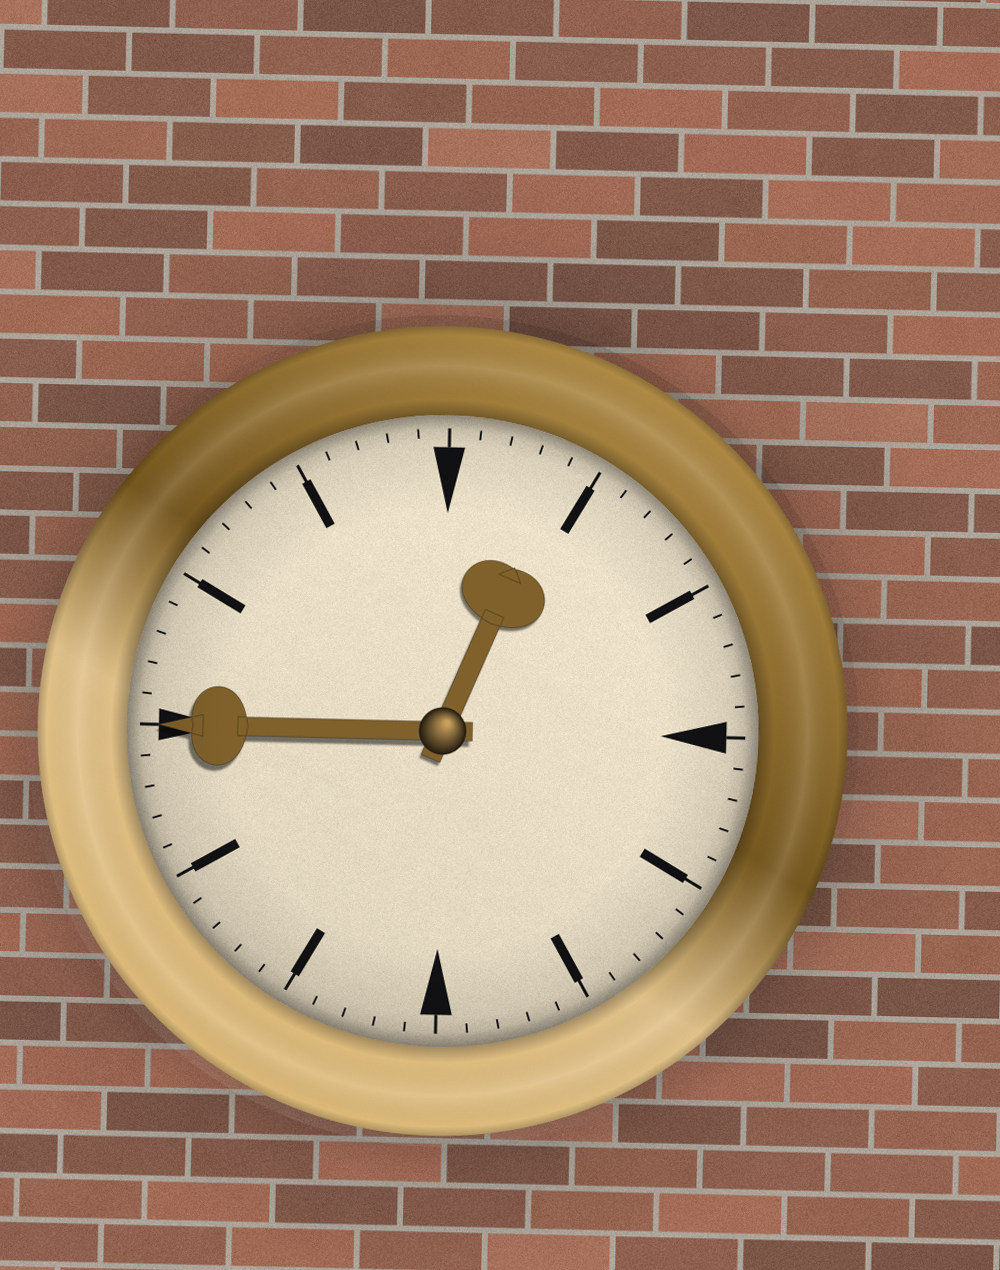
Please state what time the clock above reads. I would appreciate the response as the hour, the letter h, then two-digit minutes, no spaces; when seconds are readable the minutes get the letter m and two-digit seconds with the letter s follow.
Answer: 12h45
